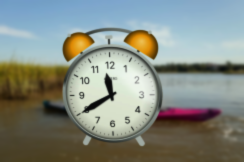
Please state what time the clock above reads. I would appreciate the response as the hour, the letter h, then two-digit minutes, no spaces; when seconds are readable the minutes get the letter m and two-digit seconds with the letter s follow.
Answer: 11h40
